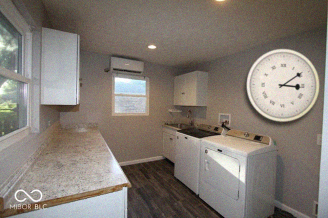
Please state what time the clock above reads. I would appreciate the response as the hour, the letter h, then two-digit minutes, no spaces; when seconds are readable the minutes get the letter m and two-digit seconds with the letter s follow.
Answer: 3h09
